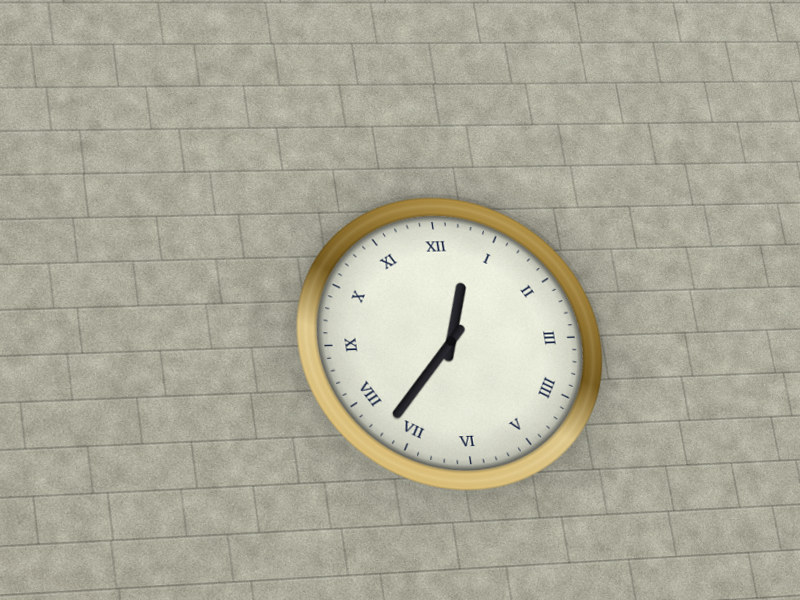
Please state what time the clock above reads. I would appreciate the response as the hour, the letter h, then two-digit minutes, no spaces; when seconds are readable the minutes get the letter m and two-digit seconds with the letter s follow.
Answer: 12h37
